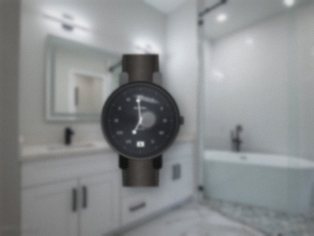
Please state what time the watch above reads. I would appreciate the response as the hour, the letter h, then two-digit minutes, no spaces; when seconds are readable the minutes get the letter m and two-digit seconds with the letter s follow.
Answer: 6h59
